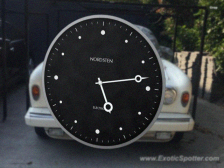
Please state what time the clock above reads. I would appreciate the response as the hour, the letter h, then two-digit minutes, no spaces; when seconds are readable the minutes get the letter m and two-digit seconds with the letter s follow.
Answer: 5h13
